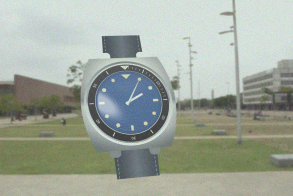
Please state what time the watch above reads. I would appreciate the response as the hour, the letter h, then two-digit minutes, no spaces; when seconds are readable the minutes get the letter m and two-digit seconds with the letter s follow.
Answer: 2h05
